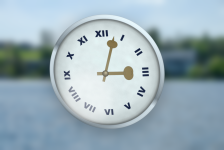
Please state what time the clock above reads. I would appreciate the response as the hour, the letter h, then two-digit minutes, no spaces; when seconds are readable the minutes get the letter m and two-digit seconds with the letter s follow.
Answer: 3h03
